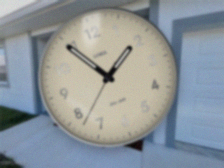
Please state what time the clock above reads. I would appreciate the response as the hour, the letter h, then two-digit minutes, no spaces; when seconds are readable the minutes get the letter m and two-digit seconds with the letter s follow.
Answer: 1h54m38s
